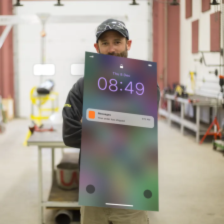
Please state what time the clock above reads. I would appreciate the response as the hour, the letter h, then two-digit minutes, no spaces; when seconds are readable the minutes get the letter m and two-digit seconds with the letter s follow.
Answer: 8h49
